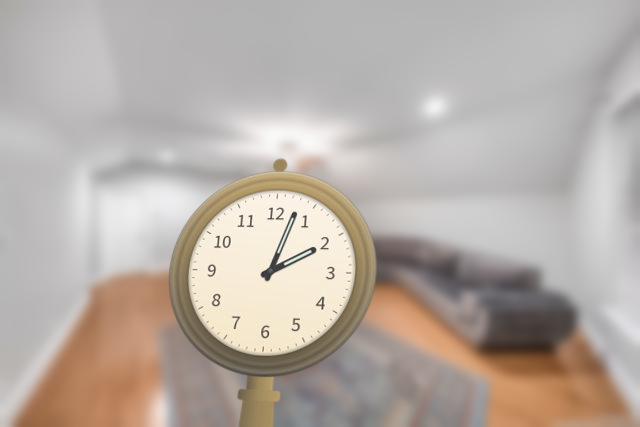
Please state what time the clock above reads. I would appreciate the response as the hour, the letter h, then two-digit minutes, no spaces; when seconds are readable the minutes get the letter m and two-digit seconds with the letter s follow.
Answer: 2h03
